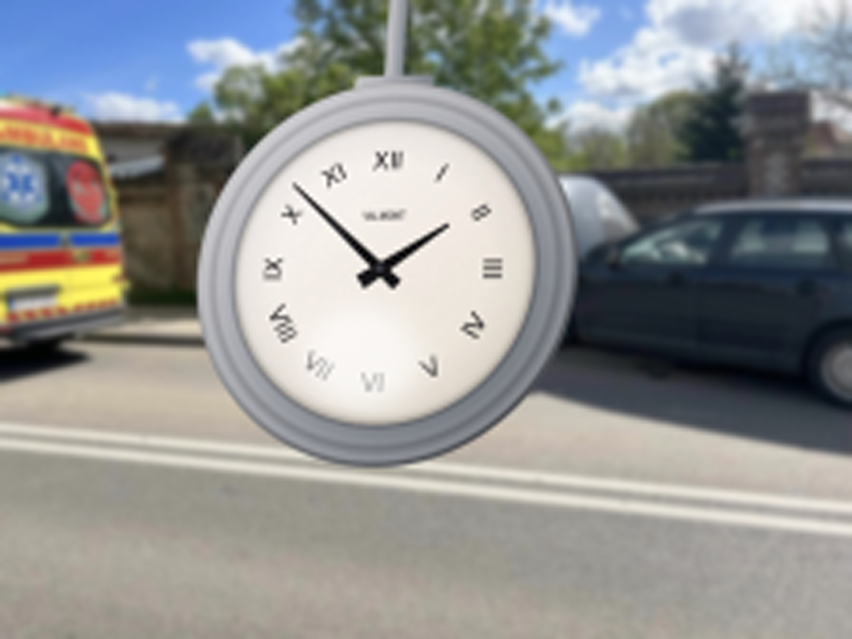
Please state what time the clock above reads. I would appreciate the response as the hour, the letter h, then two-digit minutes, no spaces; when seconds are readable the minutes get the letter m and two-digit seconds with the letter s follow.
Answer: 1h52
